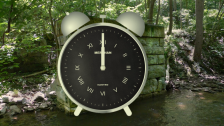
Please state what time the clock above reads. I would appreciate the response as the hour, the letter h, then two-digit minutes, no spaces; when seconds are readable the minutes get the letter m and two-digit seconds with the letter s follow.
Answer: 12h00
